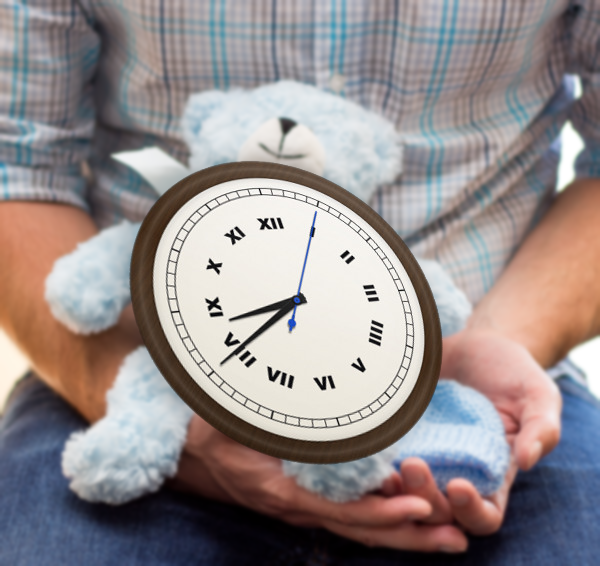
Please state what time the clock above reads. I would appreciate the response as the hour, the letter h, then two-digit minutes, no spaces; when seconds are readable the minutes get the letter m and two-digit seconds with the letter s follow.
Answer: 8h40m05s
